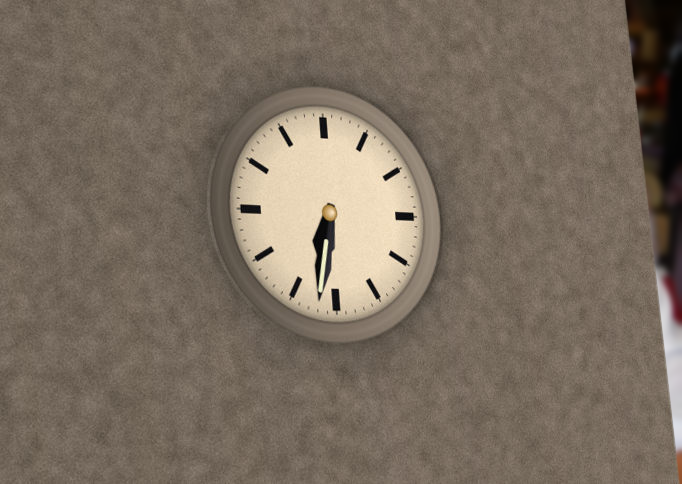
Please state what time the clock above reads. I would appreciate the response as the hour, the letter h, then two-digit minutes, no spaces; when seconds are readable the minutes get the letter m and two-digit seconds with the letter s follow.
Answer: 6h32
